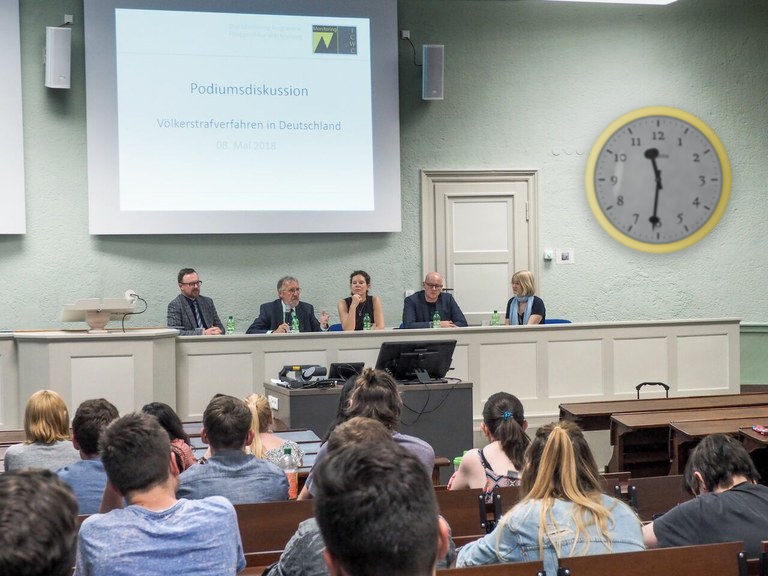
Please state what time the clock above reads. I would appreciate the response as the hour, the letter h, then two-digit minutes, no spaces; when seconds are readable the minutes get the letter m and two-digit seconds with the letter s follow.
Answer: 11h31
